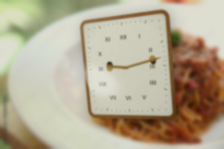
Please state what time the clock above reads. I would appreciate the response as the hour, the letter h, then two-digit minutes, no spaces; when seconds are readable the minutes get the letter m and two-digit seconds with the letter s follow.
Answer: 9h13
